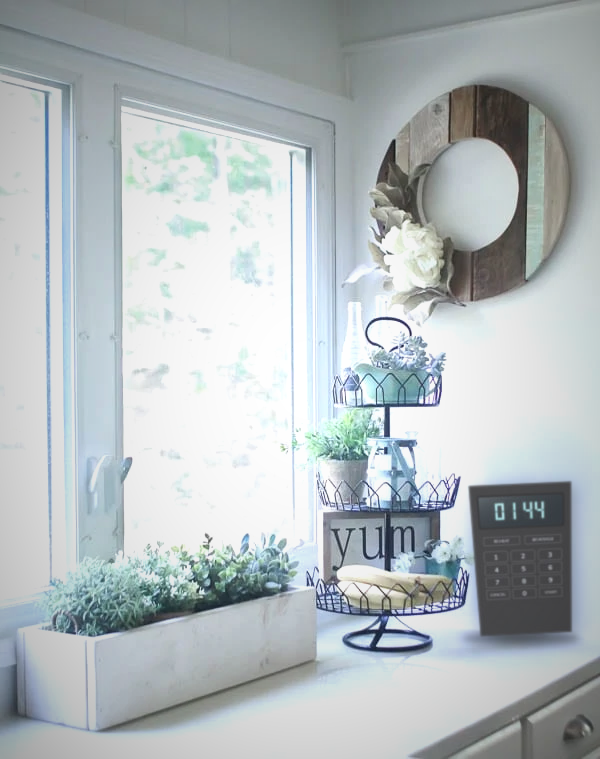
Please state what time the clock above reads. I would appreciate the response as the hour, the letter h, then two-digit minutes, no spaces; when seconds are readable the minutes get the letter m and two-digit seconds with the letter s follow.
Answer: 1h44
